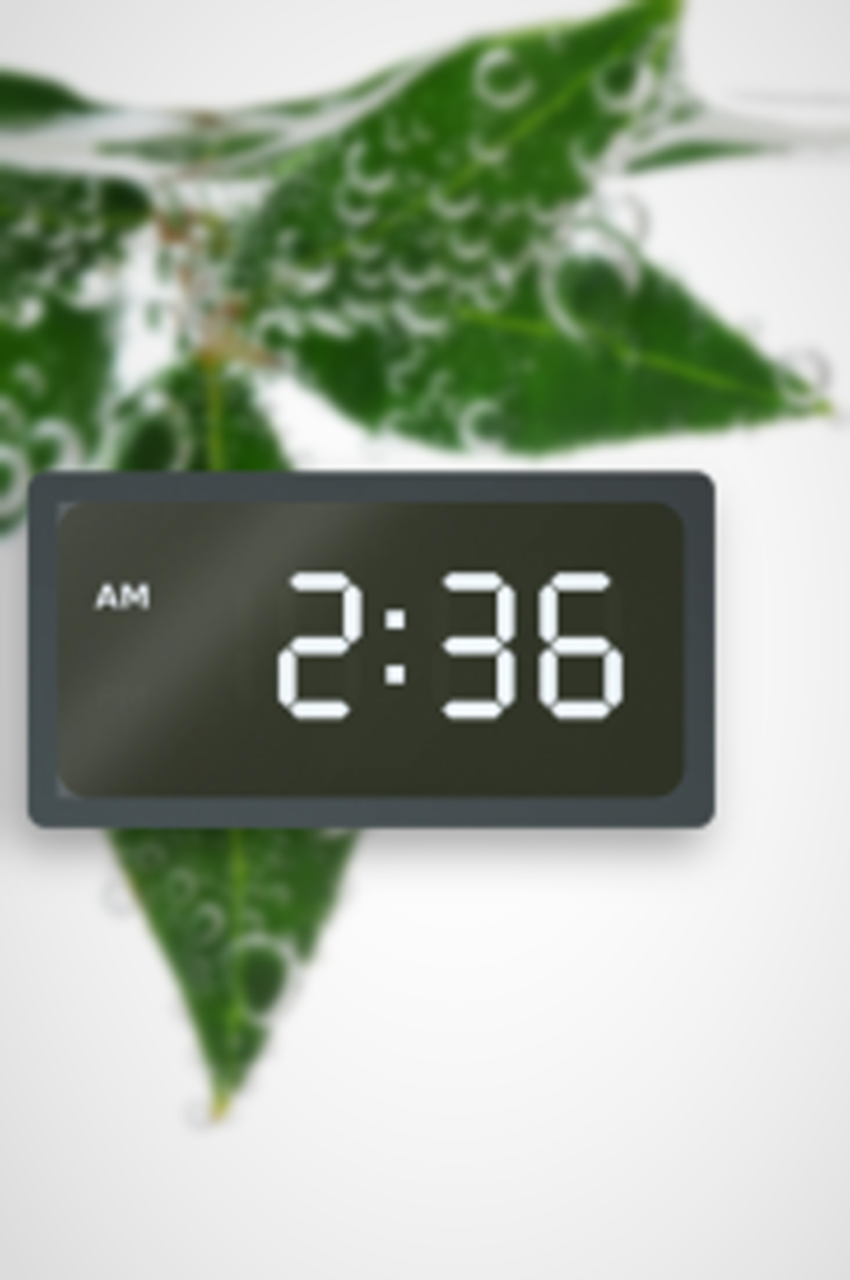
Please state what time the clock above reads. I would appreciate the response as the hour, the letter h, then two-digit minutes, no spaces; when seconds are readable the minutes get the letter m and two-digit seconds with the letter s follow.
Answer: 2h36
